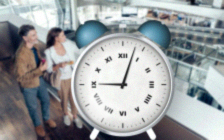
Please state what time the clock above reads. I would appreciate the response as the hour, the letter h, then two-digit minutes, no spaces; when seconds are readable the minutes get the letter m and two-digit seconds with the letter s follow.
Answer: 9h03
